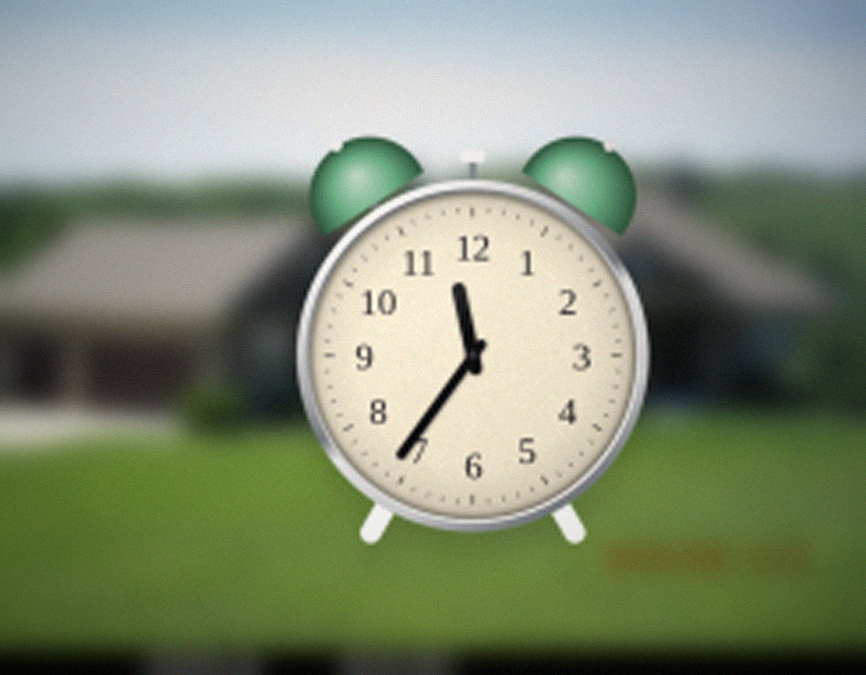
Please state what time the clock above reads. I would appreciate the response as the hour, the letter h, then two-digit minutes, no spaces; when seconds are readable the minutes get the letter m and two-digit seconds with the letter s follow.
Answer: 11h36
